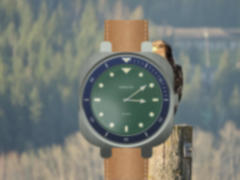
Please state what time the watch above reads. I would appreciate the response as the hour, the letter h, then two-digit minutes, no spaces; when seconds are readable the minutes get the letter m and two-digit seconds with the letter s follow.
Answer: 3h09
